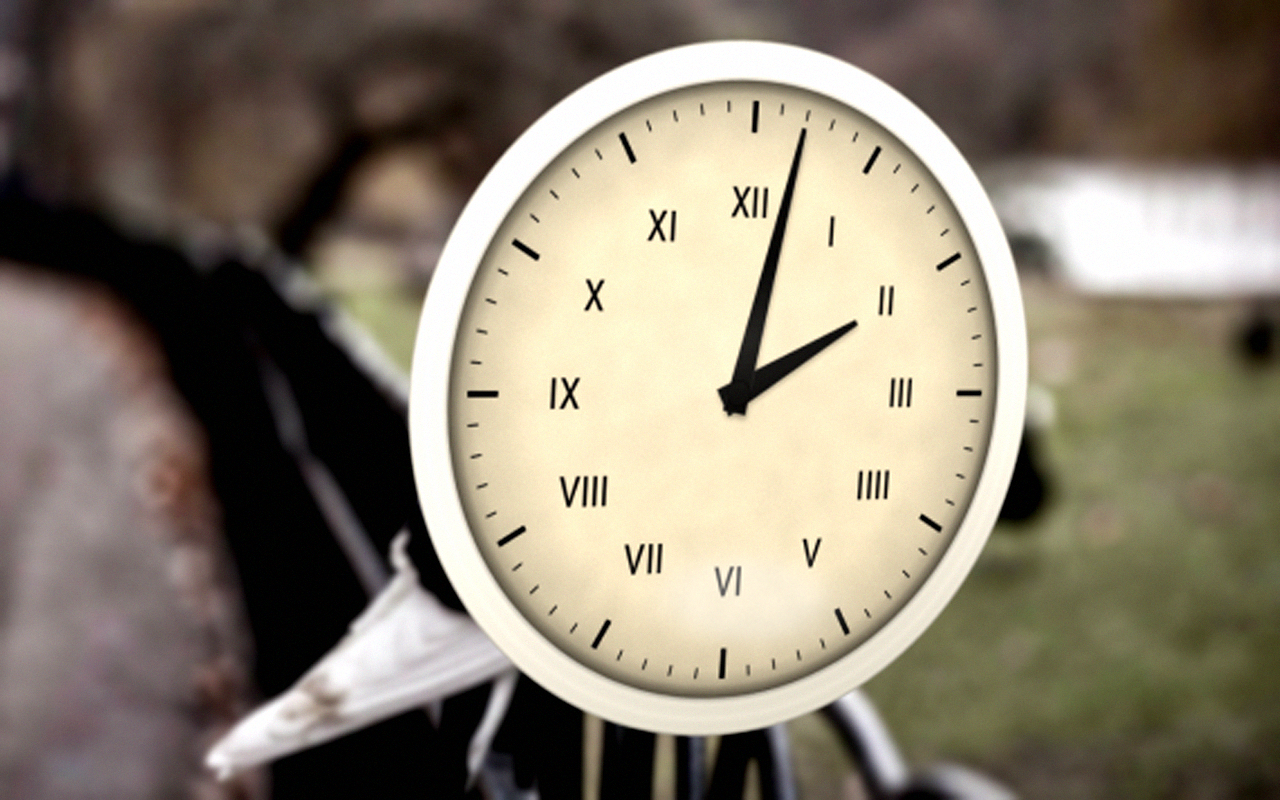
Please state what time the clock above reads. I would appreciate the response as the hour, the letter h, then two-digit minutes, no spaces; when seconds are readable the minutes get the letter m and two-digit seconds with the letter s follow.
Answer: 2h02
